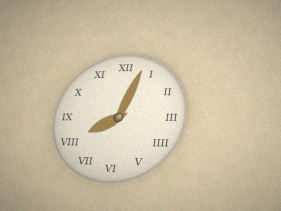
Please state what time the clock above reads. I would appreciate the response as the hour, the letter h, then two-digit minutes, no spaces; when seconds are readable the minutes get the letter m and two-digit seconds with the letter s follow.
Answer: 8h03
